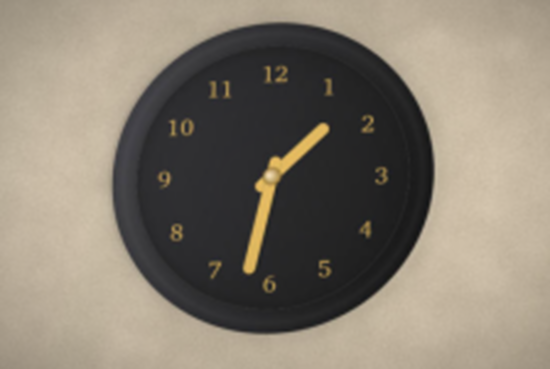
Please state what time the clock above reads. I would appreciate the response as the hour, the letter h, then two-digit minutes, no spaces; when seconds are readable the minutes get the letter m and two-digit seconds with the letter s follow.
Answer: 1h32
